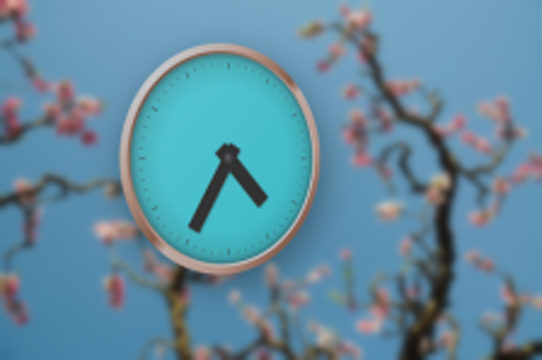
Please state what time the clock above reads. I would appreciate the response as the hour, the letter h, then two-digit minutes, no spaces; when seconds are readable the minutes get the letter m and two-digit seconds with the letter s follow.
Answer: 4h35
